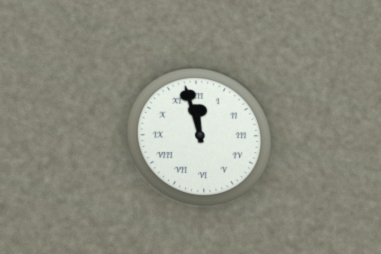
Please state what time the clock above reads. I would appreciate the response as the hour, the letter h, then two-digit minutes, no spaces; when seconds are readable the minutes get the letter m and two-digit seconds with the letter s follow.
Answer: 11h58
